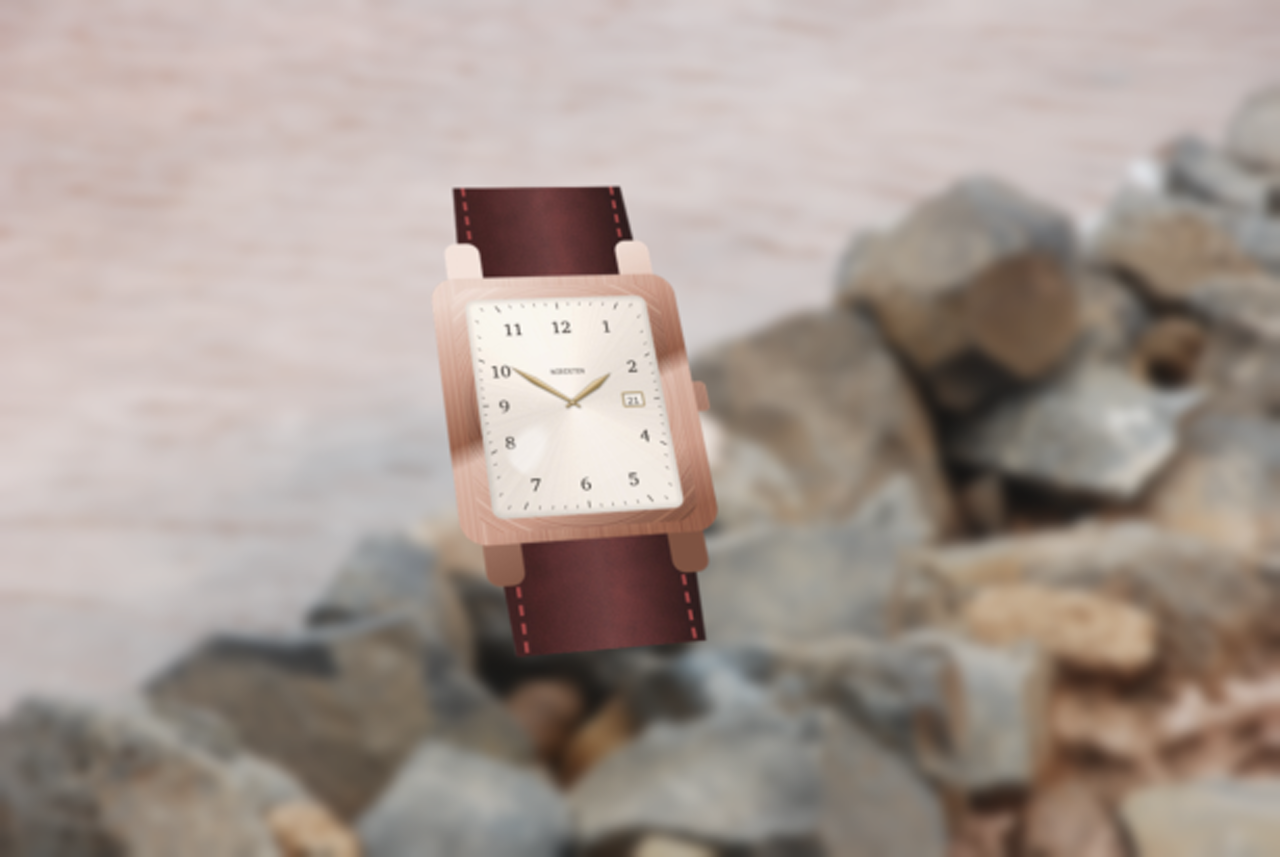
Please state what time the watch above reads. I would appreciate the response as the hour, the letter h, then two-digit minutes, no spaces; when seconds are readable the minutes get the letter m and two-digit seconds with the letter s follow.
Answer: 1h51
